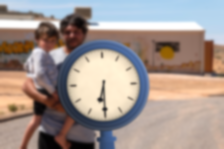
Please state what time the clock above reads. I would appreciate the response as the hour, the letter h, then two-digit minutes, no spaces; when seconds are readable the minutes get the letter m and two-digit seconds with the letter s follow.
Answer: 6h30
